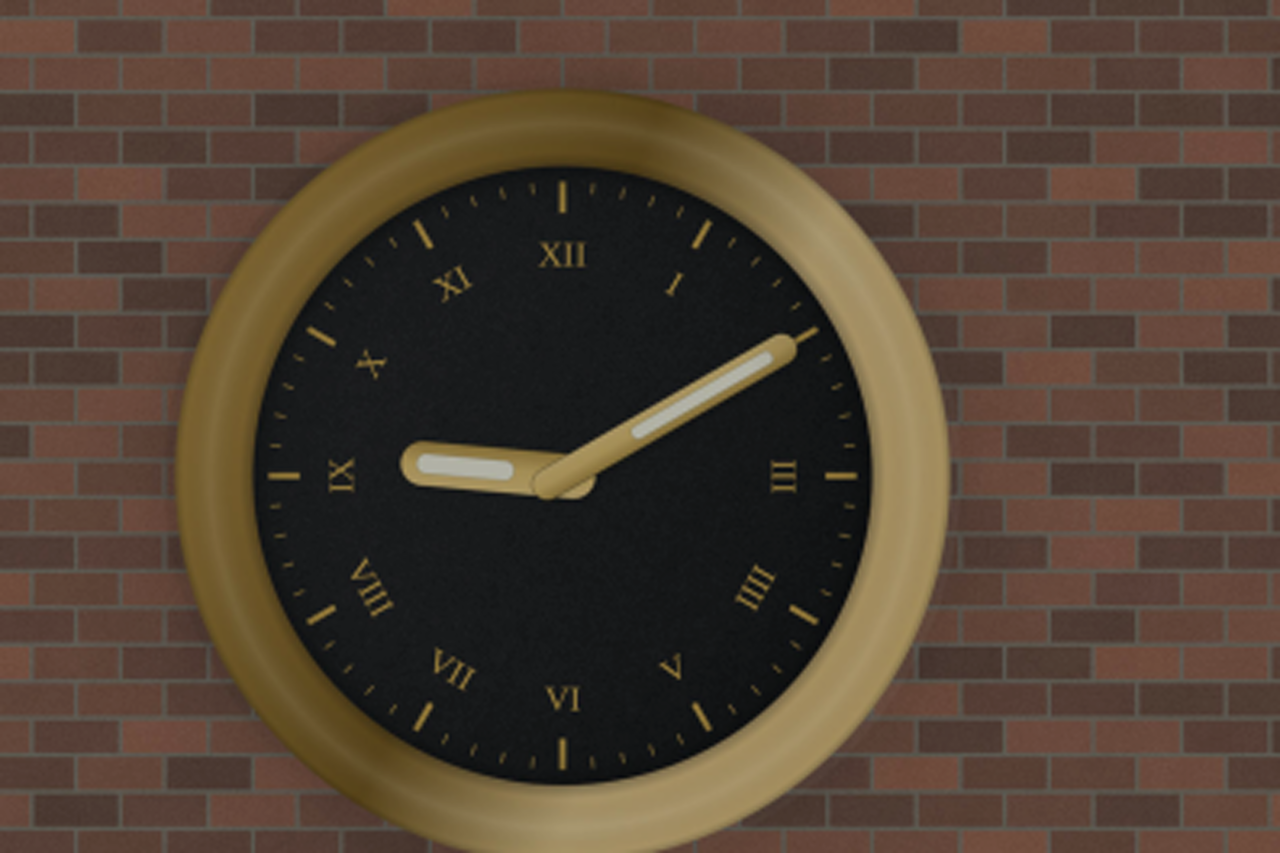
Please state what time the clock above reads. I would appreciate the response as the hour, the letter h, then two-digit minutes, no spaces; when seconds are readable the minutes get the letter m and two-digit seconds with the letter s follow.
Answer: 9h10
